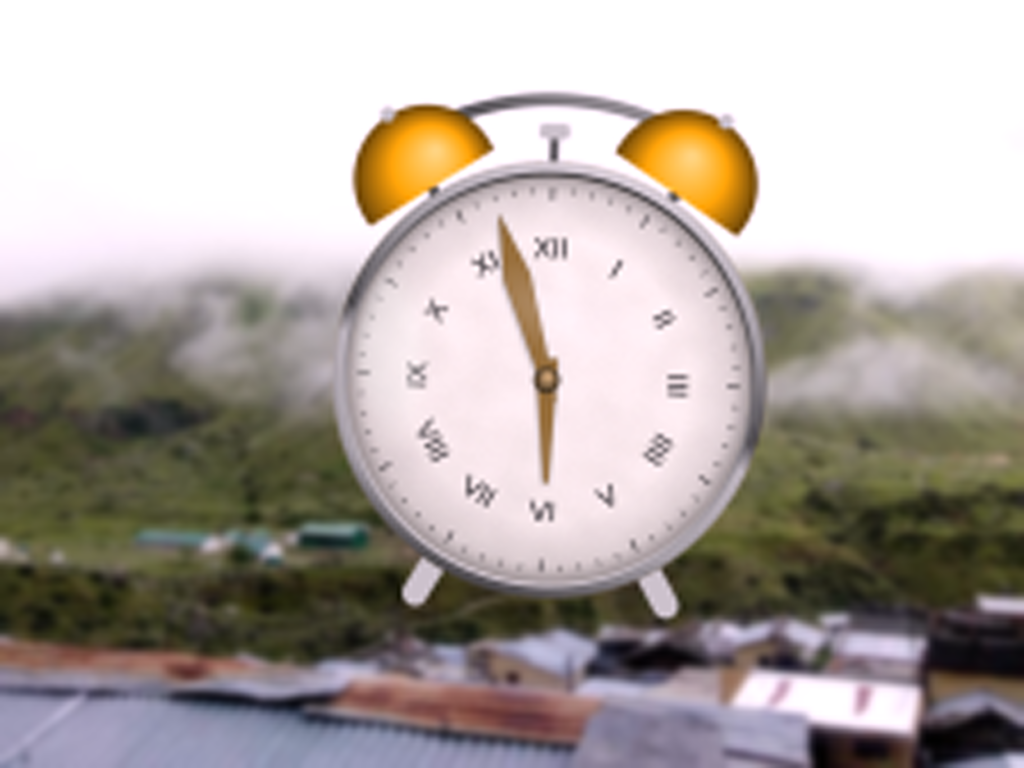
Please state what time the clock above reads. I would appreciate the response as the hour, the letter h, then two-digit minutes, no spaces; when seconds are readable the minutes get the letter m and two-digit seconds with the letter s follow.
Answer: 5h57
